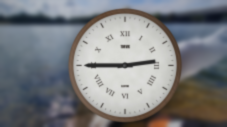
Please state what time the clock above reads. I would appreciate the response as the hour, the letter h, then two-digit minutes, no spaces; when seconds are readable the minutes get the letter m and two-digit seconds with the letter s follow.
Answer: 2h45
